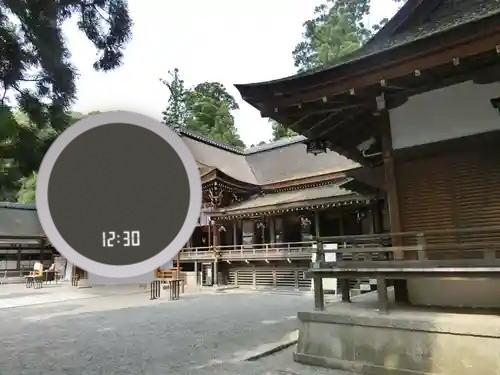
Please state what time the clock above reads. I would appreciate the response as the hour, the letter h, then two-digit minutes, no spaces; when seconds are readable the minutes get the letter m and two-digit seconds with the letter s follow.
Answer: 12h30
